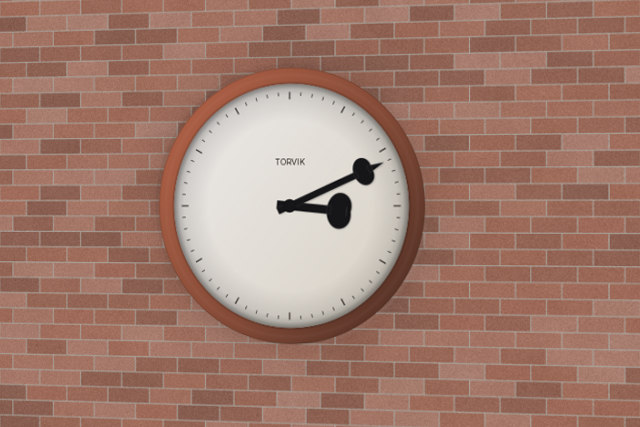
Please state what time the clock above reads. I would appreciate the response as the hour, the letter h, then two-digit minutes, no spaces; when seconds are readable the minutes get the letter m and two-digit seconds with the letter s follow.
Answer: 3h11
